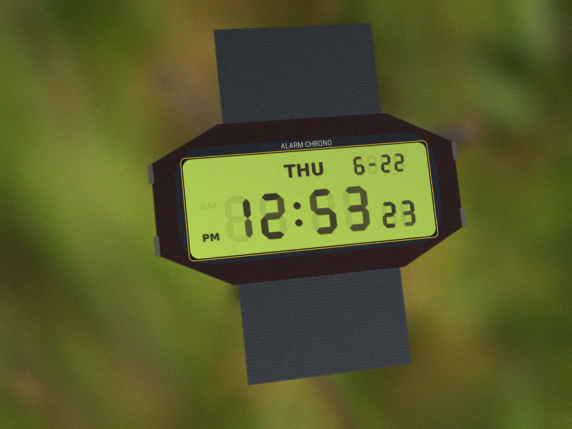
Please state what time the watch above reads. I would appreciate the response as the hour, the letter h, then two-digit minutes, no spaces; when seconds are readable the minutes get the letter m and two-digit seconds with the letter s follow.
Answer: 12h53m23s
